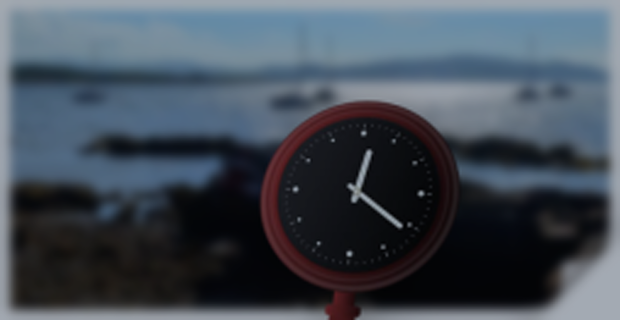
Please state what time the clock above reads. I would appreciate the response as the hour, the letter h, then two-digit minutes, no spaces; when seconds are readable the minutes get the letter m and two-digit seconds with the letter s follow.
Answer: 12h21
